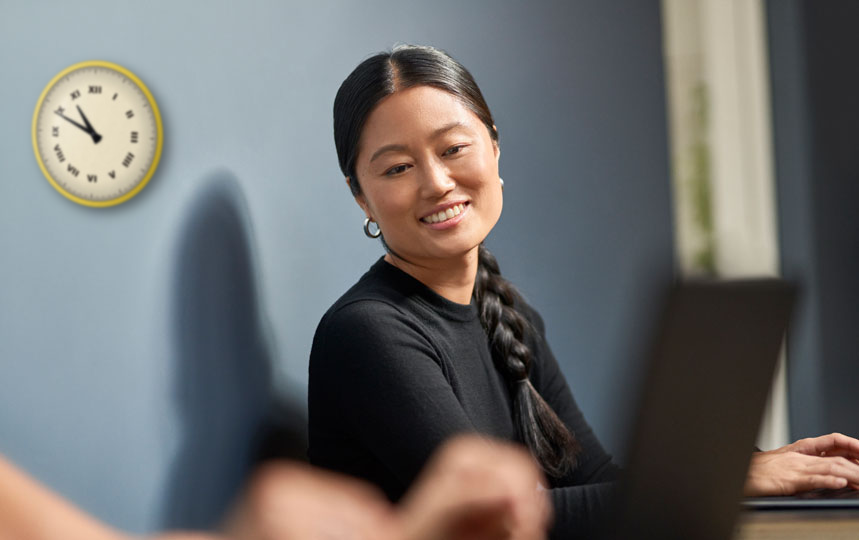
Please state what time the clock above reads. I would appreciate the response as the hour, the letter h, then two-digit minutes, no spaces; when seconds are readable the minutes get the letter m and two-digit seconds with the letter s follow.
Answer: 10h49
